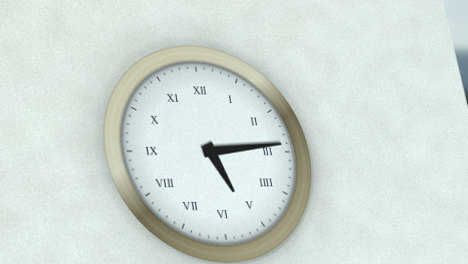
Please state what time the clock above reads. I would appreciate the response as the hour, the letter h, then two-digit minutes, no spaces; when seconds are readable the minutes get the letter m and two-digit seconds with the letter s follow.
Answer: 5h14
